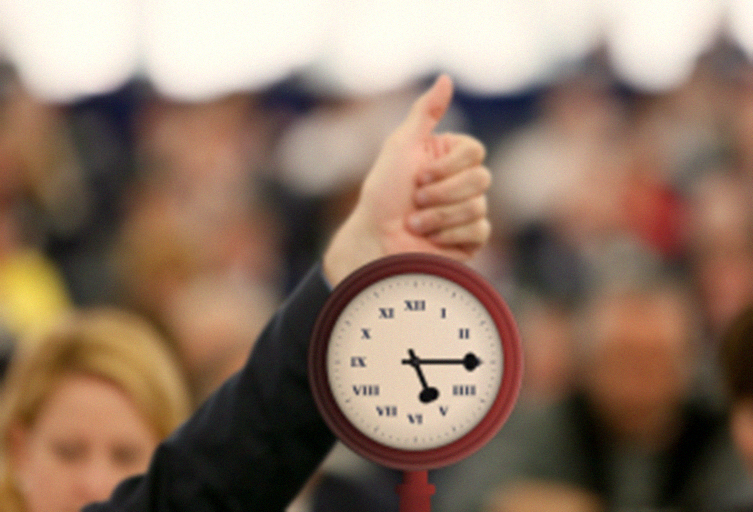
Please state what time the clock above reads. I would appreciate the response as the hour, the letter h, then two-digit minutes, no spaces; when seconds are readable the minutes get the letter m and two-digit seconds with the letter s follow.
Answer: 5h15
